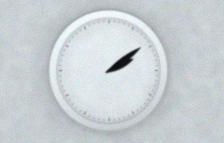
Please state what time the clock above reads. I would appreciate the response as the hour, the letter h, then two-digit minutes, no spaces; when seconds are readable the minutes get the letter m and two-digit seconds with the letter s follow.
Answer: 2h09
